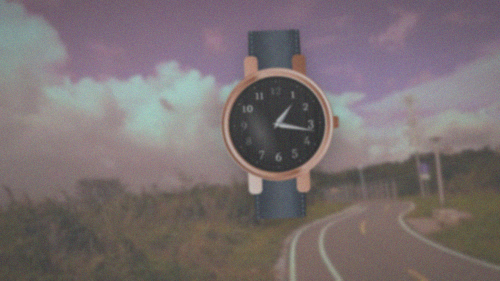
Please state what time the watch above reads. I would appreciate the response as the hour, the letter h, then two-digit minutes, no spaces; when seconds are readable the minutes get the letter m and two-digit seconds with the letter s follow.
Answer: 1h17
